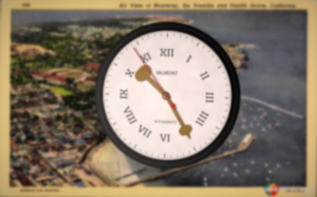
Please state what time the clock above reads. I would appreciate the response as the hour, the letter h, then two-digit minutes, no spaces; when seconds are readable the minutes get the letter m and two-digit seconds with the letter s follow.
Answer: 10h24m54s
